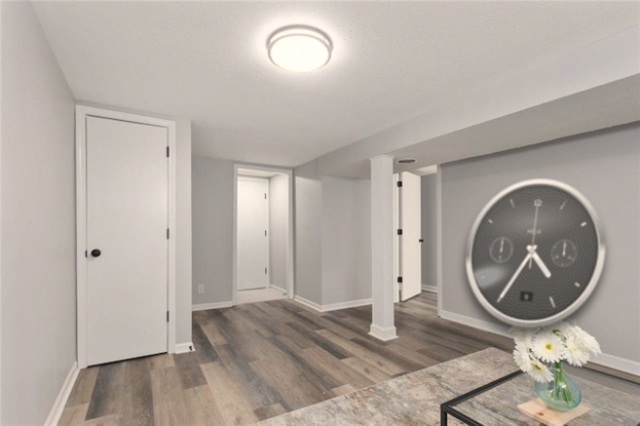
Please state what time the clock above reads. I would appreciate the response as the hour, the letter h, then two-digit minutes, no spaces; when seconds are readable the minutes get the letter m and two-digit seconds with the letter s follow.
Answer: 4h35
